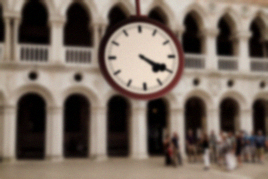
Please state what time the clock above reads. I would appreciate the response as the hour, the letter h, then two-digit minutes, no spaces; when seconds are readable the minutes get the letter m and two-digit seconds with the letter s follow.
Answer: 4h20
